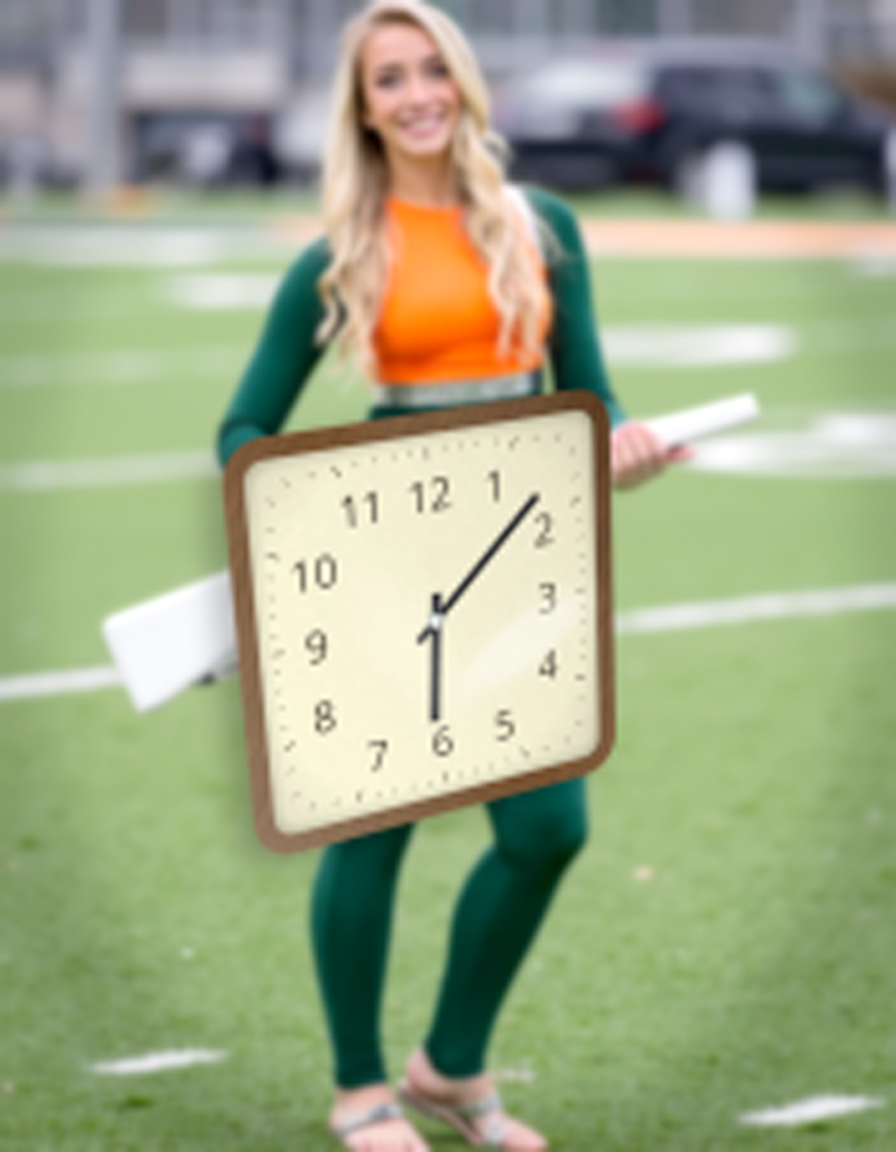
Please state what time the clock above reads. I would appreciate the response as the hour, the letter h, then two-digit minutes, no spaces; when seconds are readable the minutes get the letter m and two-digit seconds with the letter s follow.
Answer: 6h08
